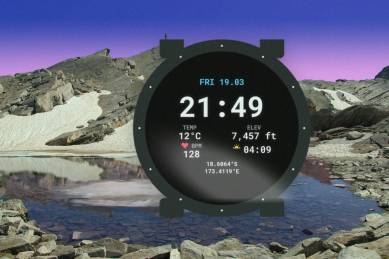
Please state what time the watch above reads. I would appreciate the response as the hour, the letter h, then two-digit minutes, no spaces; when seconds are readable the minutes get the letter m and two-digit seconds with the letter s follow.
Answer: 21h49
